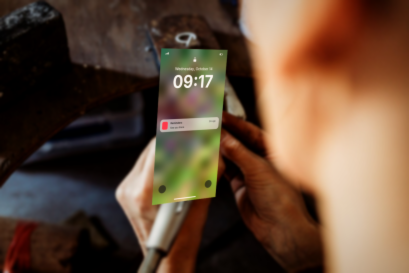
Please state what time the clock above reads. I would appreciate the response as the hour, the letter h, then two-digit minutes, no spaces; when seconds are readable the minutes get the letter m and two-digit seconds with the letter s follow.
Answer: 9h17
